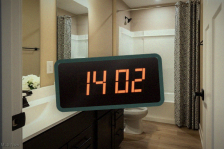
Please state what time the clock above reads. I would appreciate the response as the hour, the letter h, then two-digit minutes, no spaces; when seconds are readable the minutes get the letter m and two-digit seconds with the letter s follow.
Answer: 14h02
